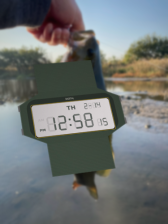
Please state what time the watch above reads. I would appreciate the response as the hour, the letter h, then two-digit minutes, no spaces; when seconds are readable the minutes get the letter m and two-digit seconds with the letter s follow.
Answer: 12h58m15s
